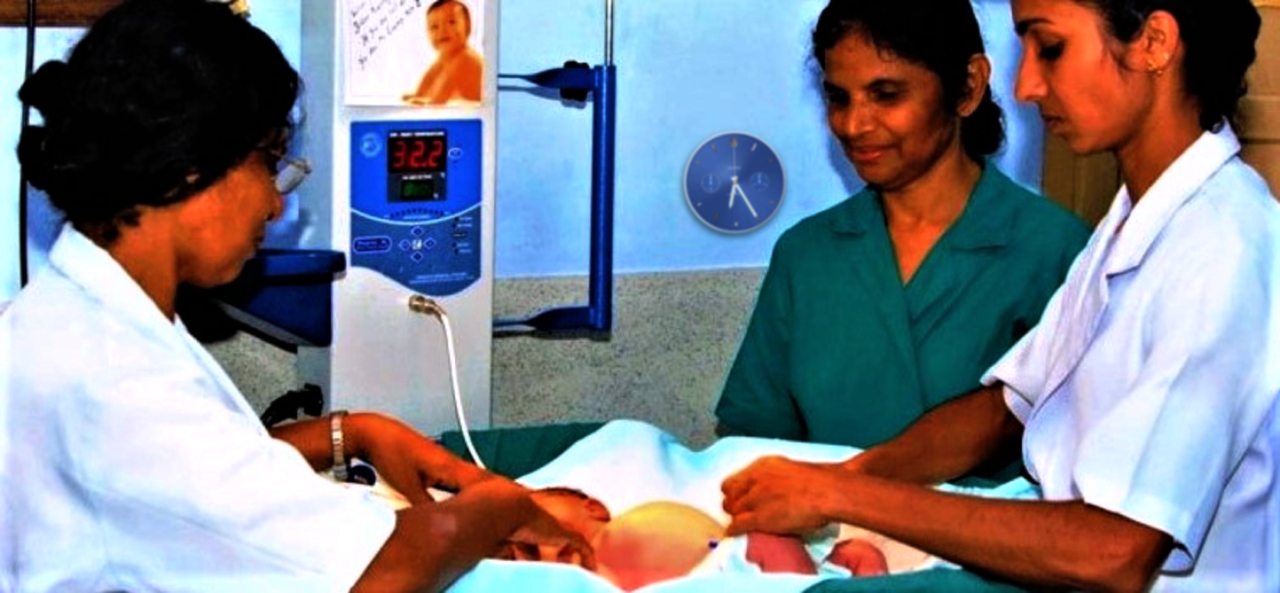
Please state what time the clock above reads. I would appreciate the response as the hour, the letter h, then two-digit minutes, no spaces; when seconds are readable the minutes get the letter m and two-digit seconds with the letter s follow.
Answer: 6h25
